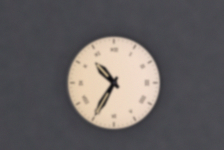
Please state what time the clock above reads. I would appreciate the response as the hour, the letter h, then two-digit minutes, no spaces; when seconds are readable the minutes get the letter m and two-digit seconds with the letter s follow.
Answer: 10h35
